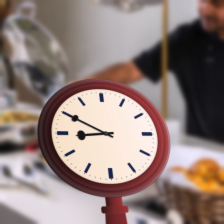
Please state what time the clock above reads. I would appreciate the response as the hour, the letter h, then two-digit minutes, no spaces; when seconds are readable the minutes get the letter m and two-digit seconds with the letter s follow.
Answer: 8h50
